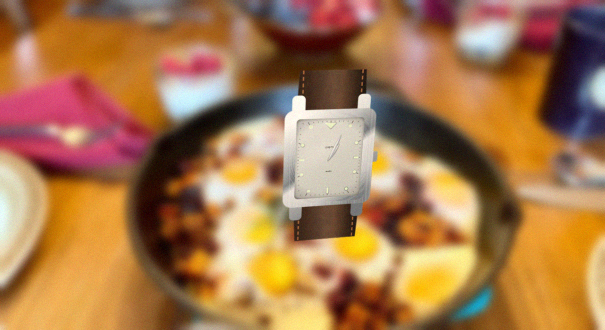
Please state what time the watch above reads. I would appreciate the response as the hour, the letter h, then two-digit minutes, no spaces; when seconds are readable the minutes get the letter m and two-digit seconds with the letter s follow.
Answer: 1h04
